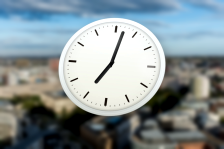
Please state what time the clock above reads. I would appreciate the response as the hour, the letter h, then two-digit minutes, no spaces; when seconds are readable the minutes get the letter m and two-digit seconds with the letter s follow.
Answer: 7h02
